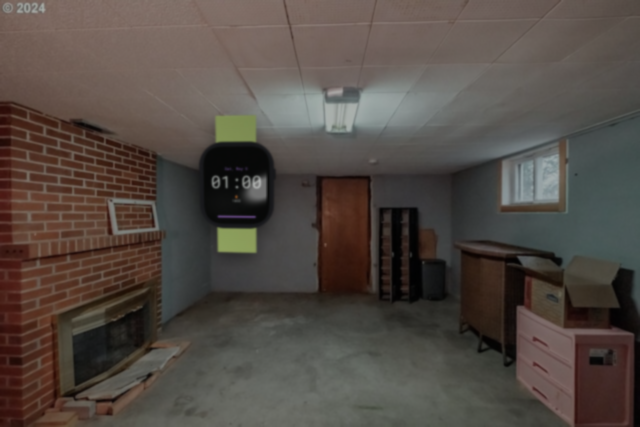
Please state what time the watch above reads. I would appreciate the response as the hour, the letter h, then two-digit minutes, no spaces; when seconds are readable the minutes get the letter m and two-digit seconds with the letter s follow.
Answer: 1h00
